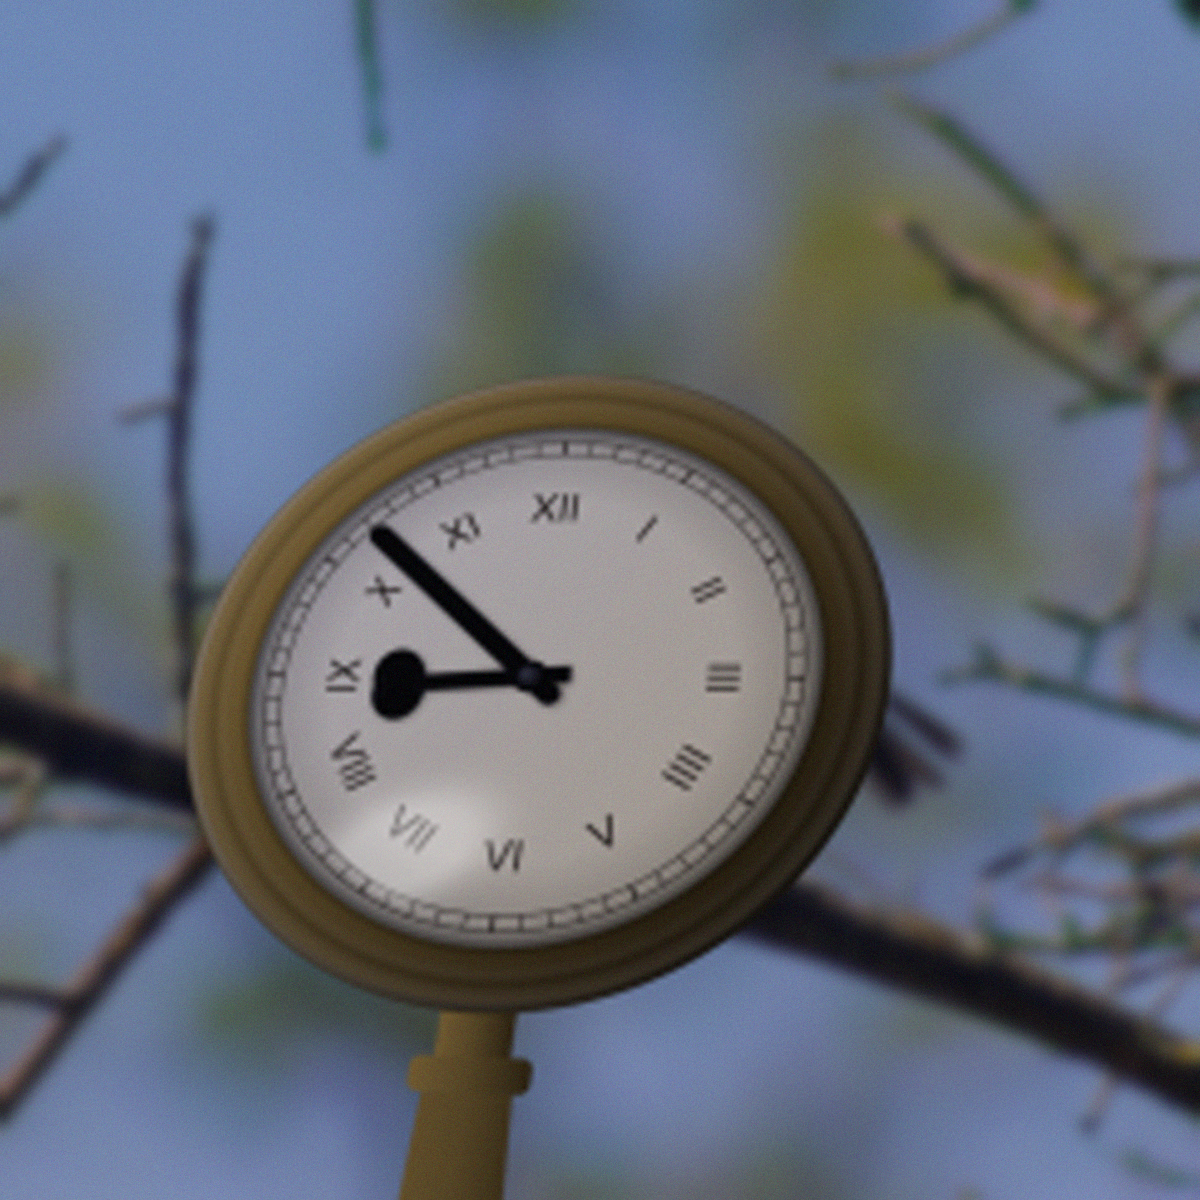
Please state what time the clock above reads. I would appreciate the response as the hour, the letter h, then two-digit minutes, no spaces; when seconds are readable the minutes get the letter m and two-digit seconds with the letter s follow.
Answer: 8h52
